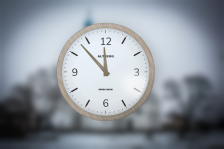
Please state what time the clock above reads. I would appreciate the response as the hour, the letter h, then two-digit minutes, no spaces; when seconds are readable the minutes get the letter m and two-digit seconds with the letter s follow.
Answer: 11h53
